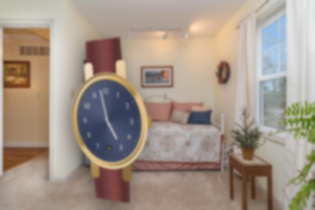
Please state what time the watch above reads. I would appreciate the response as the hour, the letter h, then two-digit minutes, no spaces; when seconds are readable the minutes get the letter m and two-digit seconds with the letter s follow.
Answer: 4h58
